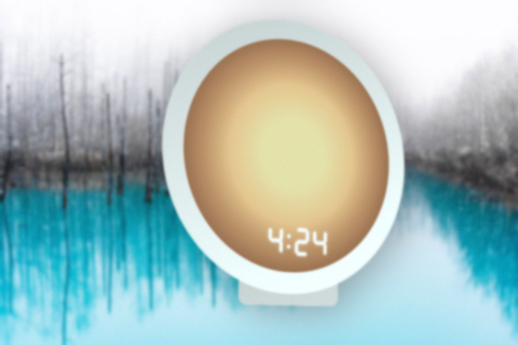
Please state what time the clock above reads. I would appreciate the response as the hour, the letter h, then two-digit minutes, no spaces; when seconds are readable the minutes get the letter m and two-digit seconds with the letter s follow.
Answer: 4h24
